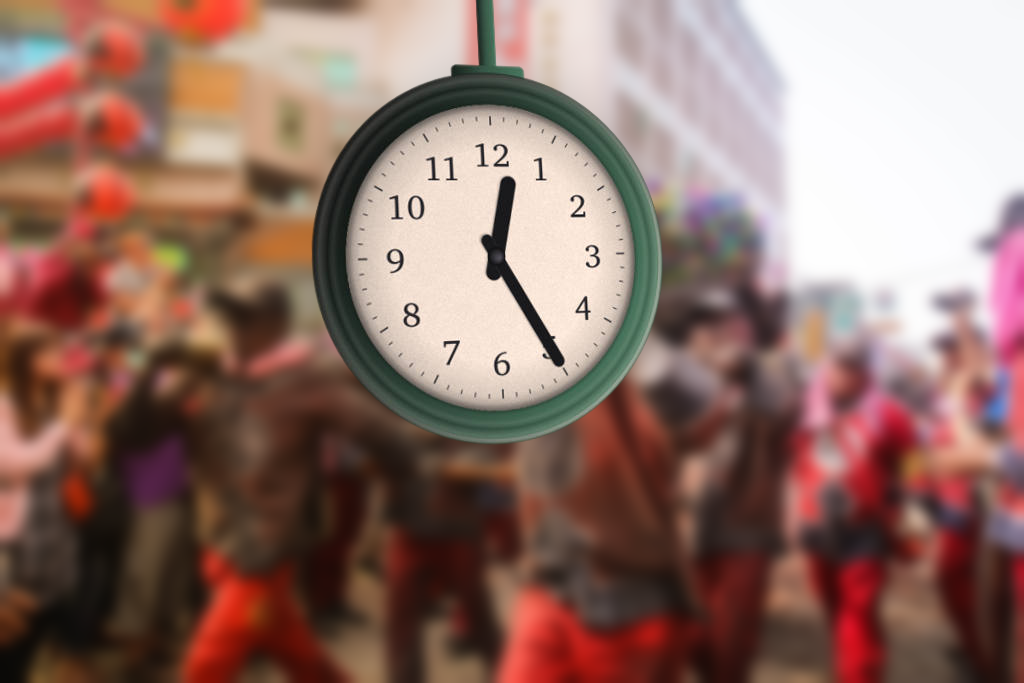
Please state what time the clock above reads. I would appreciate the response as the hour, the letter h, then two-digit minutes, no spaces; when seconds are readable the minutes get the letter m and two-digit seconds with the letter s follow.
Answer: 12h25
